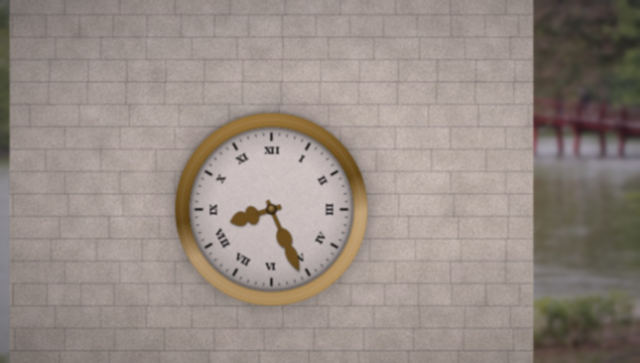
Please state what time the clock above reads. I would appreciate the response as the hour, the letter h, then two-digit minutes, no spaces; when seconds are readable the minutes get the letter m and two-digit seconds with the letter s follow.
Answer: 8h26
